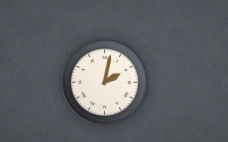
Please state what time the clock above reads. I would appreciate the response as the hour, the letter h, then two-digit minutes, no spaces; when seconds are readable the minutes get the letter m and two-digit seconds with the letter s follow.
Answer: 2h02
